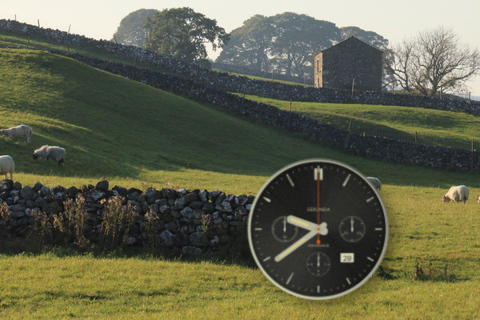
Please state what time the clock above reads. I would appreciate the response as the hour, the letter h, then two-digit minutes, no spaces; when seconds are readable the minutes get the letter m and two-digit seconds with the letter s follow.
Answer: 9h39
